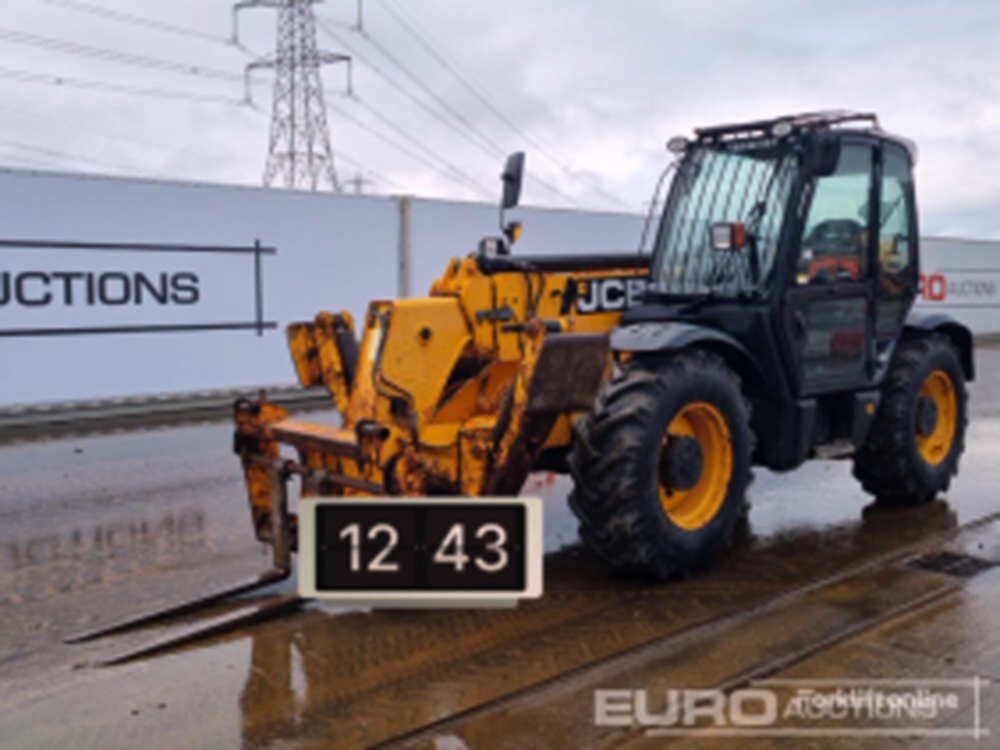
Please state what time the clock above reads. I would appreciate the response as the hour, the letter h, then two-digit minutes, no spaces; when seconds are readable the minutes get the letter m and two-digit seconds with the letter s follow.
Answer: 12h43
